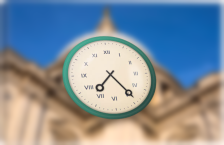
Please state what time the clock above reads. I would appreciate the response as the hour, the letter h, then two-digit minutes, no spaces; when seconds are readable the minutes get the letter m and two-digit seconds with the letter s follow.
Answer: 7h24
